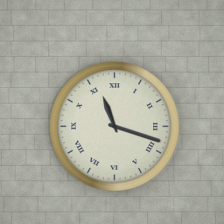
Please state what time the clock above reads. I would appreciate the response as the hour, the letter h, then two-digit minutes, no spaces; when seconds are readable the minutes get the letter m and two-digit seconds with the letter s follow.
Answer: 11h18
